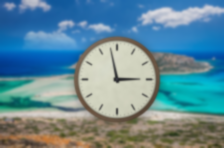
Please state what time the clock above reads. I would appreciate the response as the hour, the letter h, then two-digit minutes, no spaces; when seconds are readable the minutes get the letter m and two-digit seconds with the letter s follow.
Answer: 2h58
